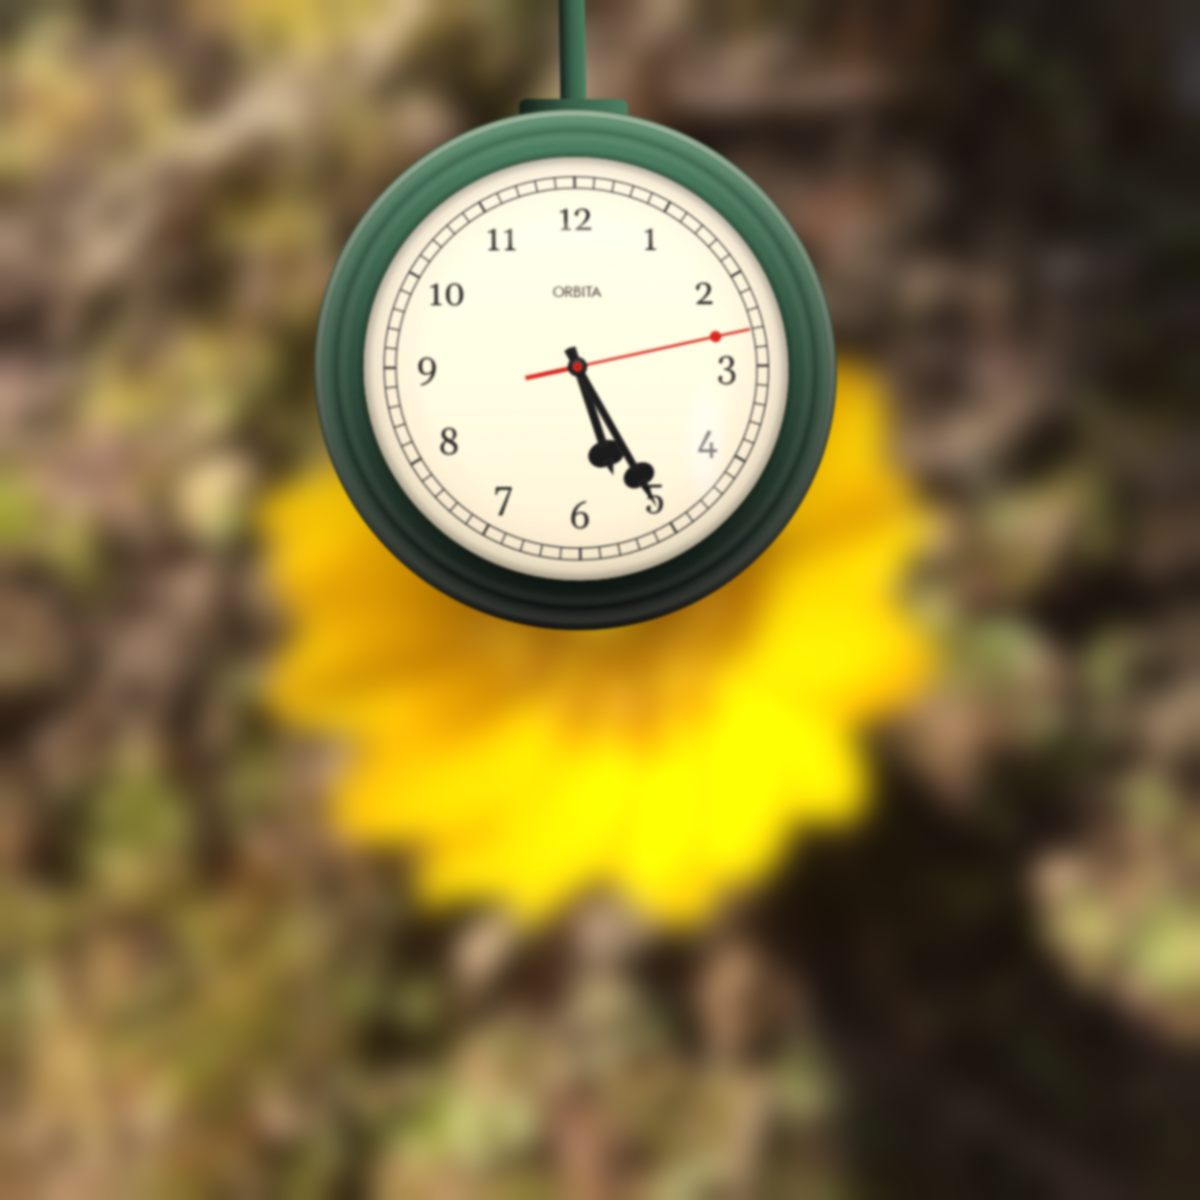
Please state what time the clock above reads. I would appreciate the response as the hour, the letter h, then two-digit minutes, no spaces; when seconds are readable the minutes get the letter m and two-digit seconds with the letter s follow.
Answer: 5h25m13s
